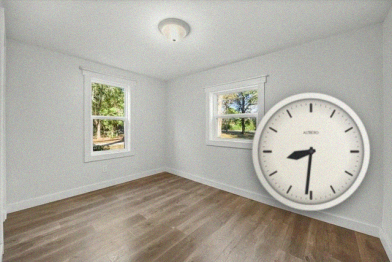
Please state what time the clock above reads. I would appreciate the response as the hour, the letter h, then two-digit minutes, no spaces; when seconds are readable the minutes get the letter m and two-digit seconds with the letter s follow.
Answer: 8h31
